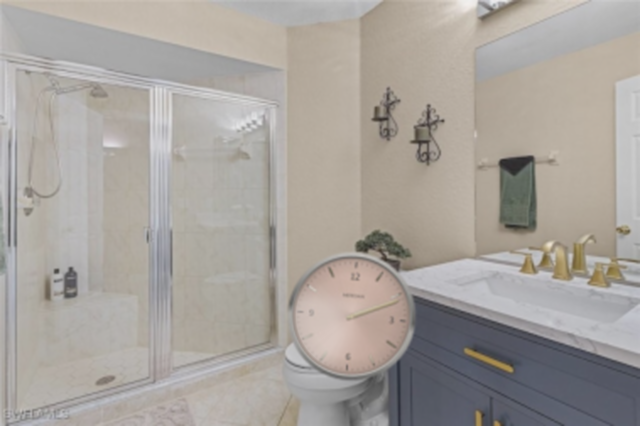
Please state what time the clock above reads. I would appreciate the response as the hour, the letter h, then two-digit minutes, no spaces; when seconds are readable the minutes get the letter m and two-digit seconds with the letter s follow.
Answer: 2h11
